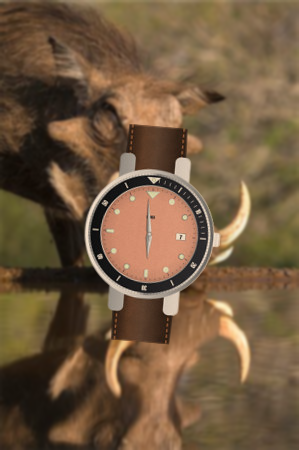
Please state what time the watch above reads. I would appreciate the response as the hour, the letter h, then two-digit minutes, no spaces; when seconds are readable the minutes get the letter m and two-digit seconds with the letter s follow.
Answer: 5h59
